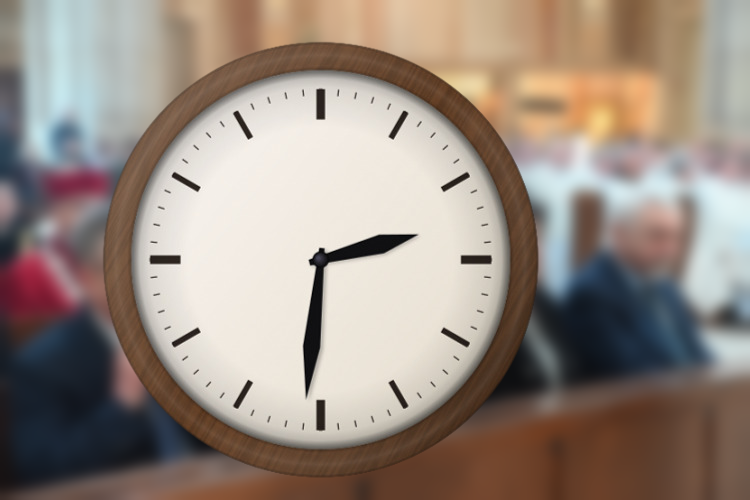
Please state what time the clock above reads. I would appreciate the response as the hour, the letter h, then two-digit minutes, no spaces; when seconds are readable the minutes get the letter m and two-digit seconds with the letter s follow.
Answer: 2h31
